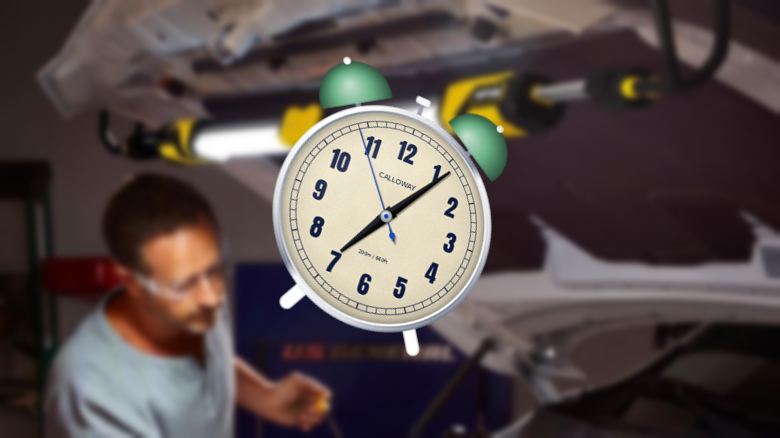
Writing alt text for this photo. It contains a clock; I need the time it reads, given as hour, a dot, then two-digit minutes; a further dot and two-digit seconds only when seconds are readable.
7.05.54
